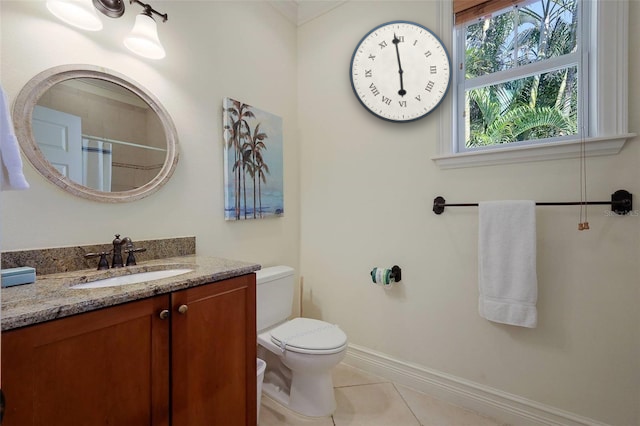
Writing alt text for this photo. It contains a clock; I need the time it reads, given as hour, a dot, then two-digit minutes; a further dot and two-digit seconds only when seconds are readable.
5.59
